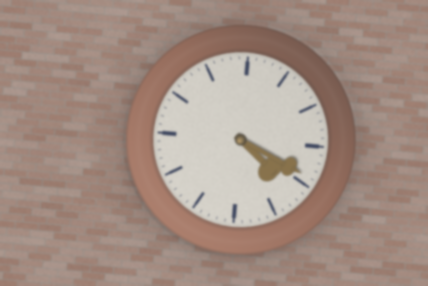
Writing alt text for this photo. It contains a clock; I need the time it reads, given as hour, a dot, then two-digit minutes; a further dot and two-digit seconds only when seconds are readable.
4.19
